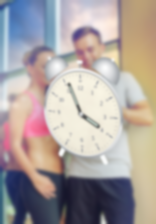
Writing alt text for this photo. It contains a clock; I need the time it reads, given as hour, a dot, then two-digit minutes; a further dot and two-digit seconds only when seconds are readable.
3.56
